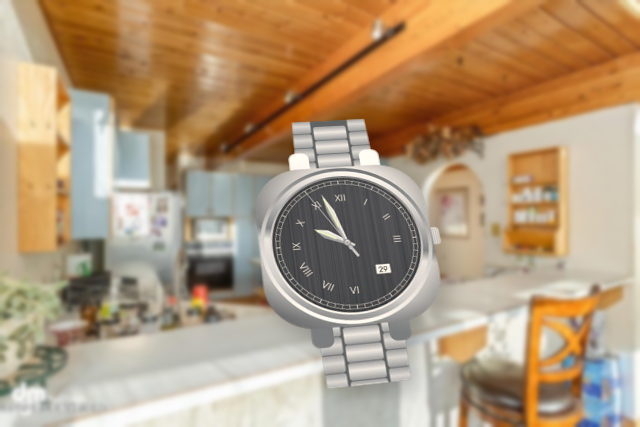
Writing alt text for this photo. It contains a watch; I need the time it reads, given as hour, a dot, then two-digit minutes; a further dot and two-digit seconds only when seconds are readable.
9.56.55
